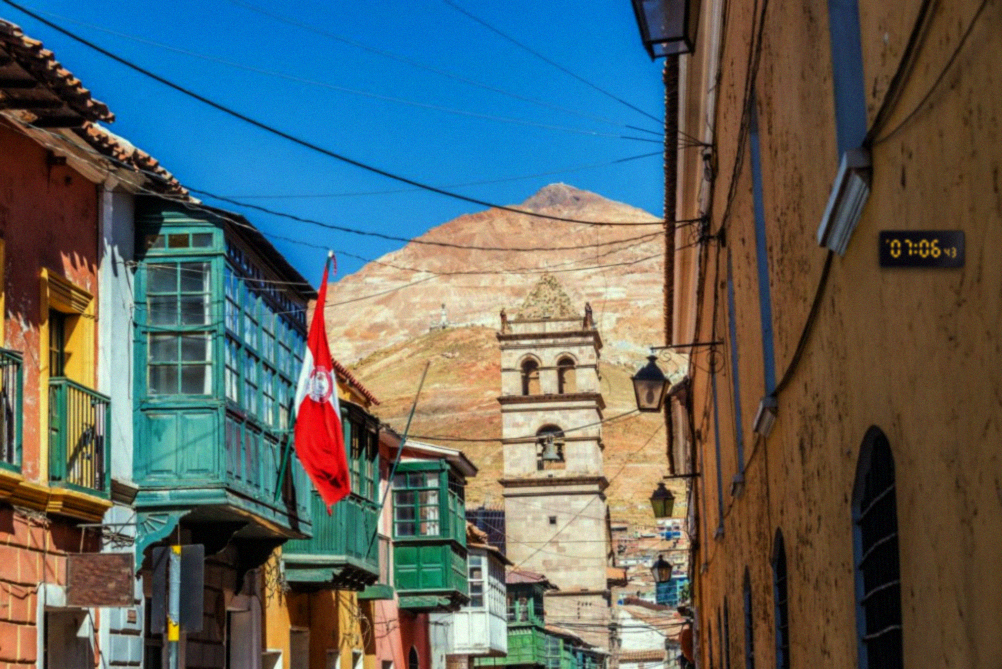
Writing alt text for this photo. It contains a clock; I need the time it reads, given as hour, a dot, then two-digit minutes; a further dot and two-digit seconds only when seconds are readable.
7.06
